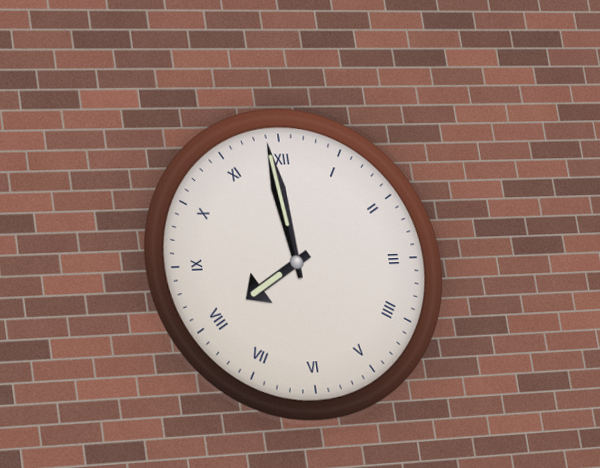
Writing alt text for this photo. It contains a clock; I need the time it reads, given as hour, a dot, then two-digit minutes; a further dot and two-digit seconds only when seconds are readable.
7.59
